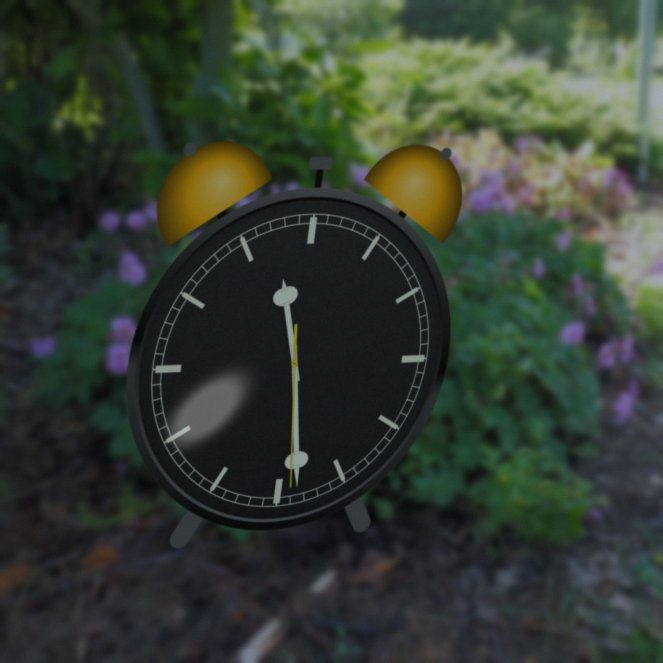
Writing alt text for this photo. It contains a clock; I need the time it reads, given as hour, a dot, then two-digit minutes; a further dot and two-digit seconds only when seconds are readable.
11.28.29
